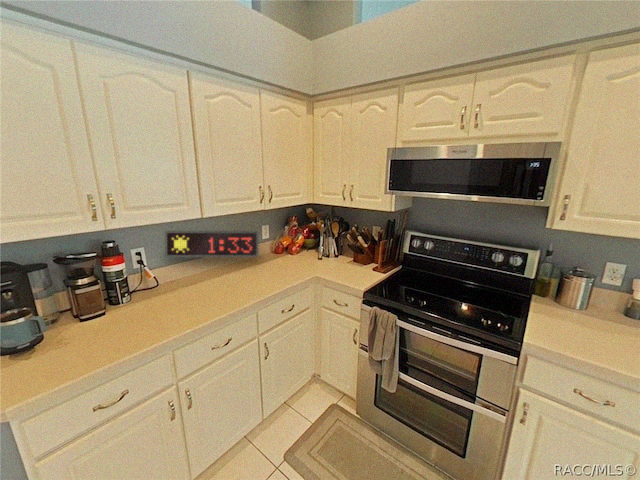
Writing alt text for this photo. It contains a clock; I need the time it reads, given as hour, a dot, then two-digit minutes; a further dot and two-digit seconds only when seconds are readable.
1.33
